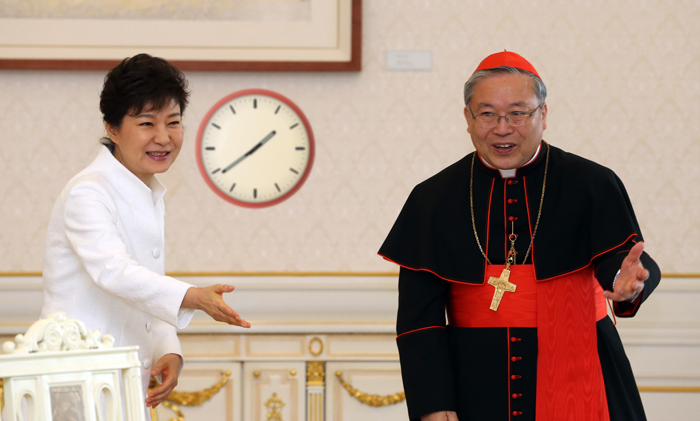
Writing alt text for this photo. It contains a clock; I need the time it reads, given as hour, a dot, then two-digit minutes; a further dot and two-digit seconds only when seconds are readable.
1.39
